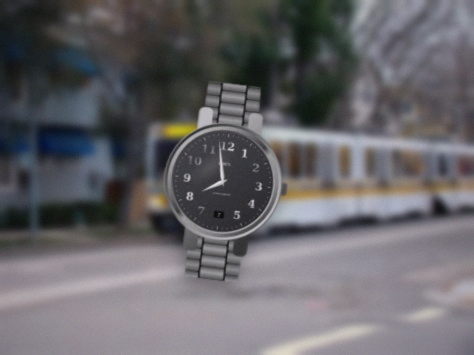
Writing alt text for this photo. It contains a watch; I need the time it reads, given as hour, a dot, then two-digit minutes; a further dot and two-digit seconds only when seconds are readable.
7.58
